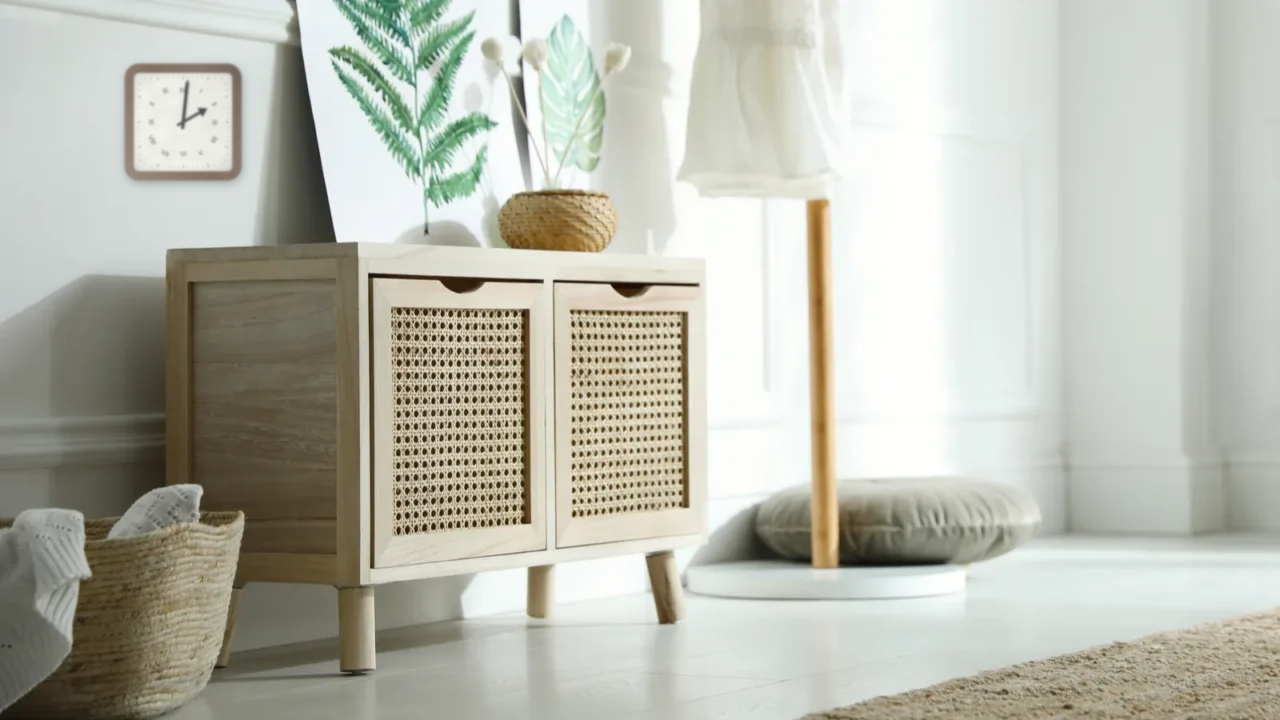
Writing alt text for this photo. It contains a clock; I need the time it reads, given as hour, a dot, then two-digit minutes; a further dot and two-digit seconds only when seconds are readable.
2.01
